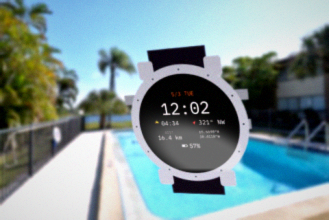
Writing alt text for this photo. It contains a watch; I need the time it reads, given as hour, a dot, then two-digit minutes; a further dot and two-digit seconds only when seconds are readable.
12.02
